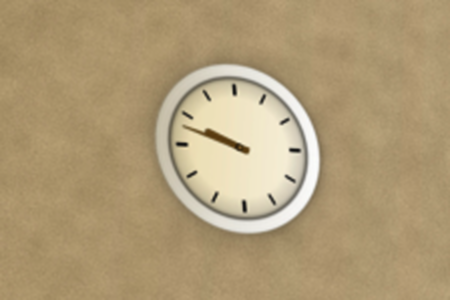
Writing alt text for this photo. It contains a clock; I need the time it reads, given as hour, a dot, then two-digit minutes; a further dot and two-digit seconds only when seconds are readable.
9.48
